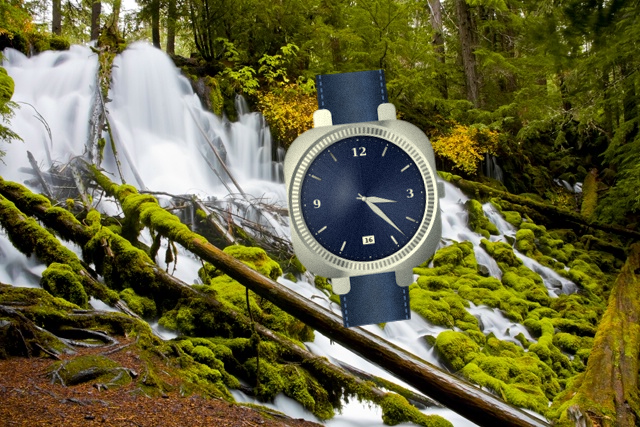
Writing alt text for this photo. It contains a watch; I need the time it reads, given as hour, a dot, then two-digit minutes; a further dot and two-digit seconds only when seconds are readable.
3.23
